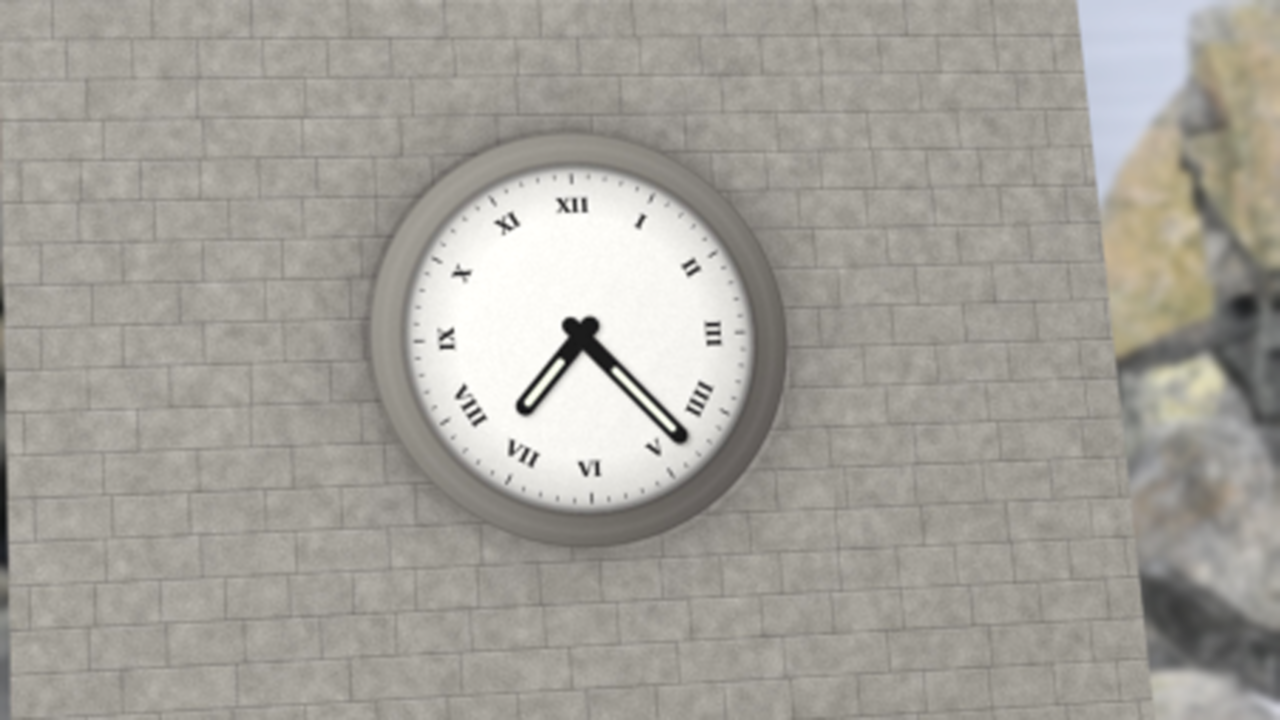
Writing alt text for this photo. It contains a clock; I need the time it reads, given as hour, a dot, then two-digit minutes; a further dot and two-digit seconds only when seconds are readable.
7.23
